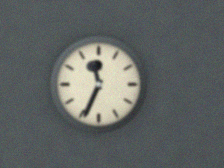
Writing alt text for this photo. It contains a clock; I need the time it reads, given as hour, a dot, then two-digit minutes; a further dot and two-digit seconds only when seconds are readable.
11.34
